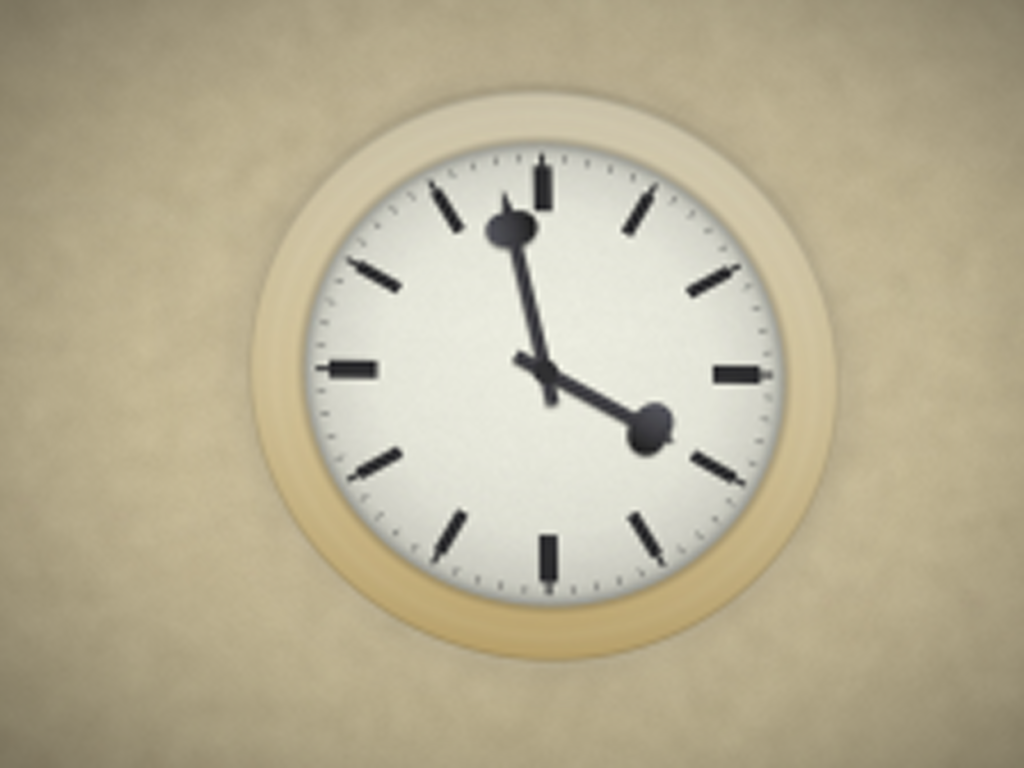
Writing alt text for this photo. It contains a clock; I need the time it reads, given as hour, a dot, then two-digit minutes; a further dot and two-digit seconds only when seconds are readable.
3.58
